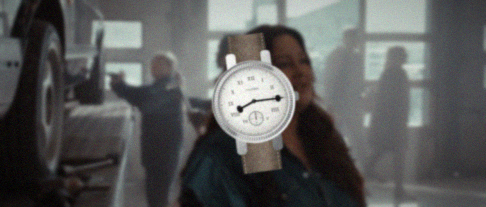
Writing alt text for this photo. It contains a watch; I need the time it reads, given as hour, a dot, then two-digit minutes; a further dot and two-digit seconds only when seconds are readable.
8.15
